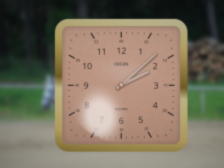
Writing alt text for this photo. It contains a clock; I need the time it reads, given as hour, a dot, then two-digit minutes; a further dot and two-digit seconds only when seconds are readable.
2.08
